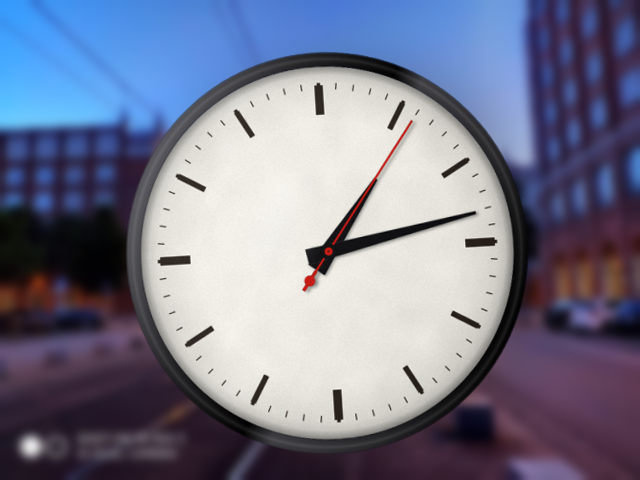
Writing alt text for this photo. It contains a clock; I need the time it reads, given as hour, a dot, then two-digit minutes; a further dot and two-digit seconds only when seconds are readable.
1.13.06
